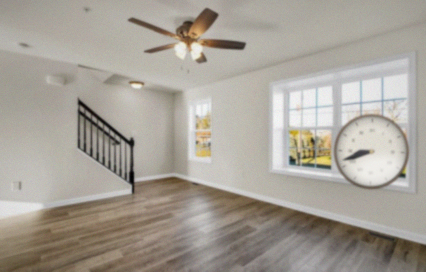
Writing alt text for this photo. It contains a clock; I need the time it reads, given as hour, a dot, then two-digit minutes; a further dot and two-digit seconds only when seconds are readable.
8.42
